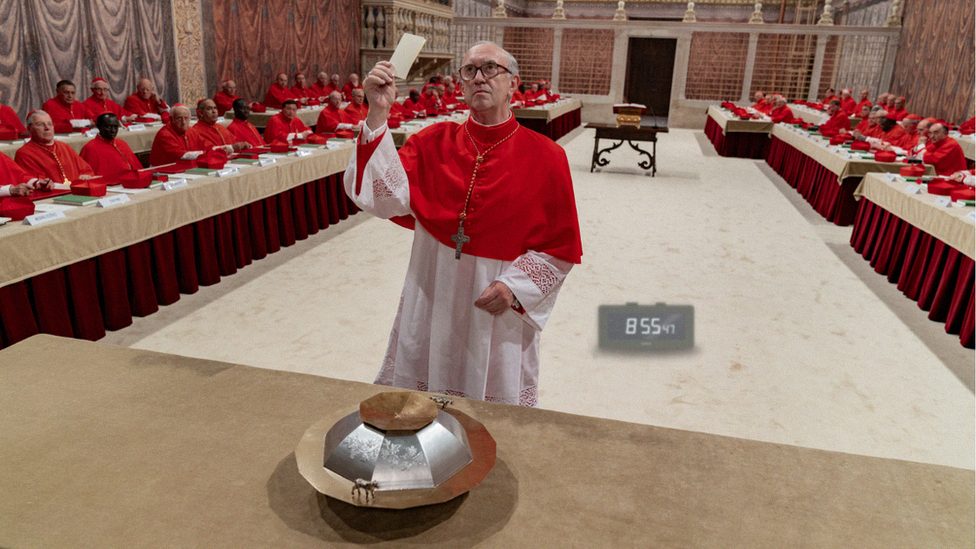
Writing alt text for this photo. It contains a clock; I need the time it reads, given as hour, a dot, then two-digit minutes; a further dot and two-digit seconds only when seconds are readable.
8.55
